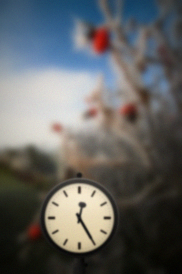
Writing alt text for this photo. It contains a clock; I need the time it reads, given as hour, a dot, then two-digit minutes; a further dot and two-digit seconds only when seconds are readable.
12.25
